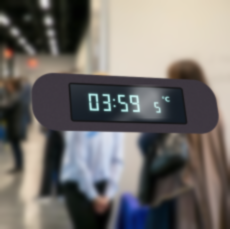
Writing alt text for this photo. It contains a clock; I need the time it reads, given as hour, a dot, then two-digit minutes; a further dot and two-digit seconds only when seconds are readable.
3.59
